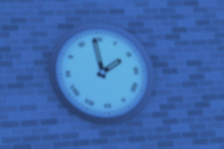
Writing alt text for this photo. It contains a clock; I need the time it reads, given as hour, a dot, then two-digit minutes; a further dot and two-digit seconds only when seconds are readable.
1.59
